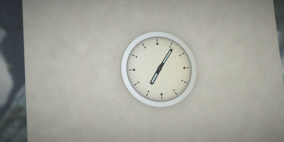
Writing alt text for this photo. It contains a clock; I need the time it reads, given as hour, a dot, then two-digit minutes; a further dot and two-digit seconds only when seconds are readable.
7.06
